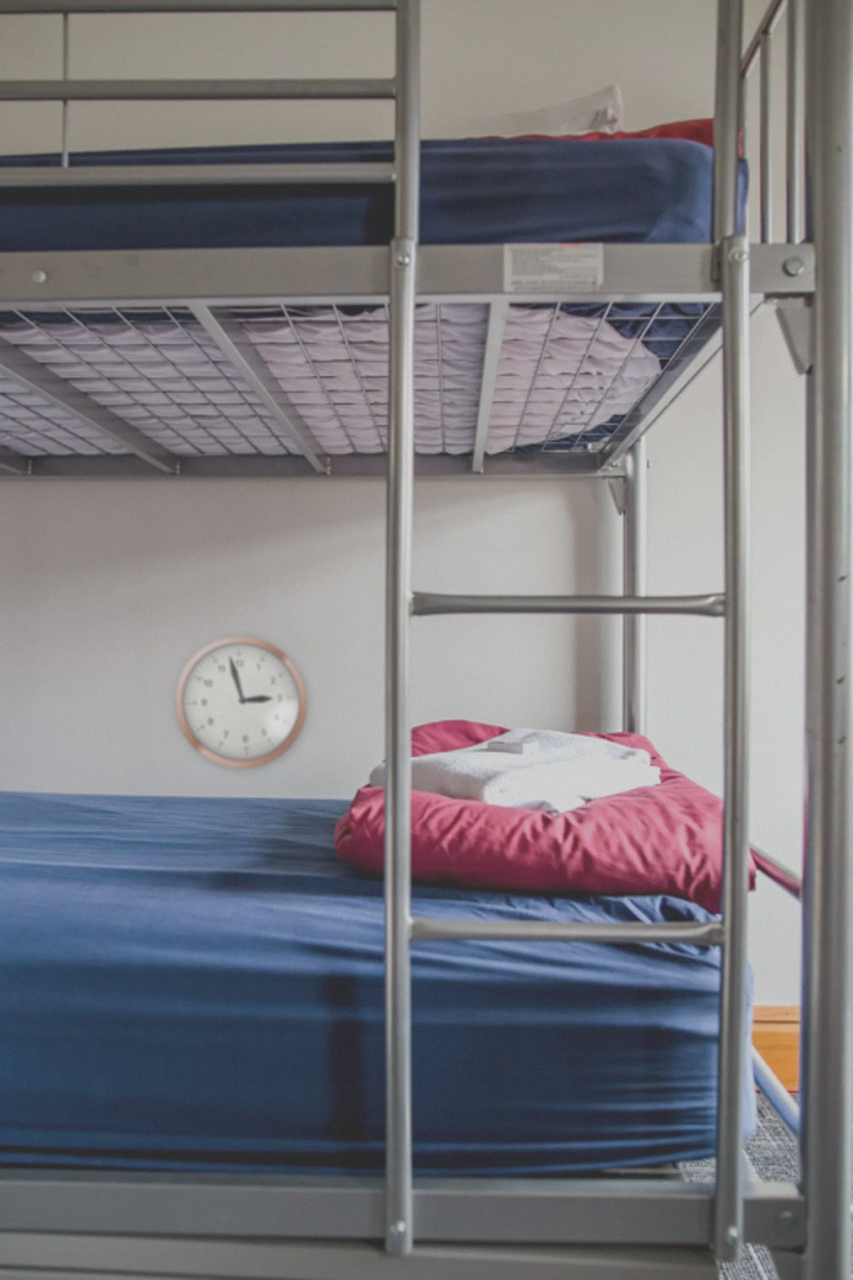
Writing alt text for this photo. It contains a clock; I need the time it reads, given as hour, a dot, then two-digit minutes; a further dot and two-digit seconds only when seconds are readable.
2.58
